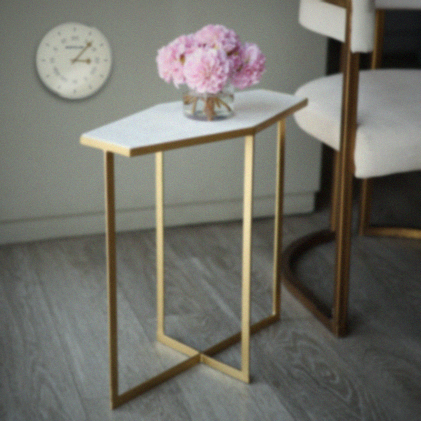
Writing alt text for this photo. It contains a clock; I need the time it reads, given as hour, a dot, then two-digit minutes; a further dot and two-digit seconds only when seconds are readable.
3.07
